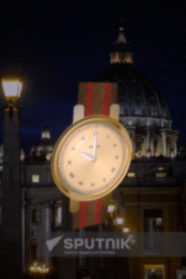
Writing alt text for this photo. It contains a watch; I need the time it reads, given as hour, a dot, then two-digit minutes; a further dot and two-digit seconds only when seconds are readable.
10.00
